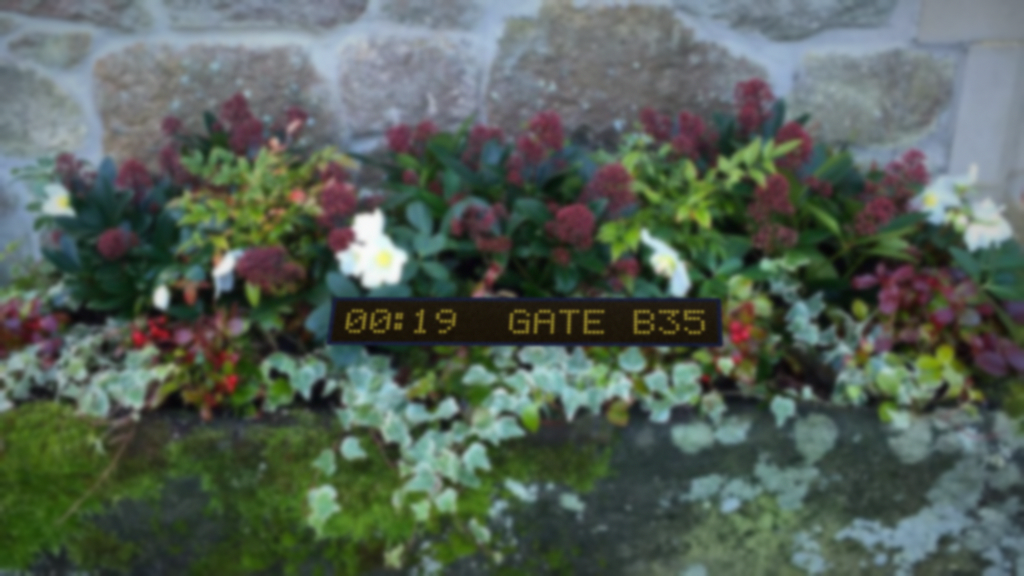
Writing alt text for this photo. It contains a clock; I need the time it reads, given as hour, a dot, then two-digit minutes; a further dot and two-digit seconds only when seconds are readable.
0.19
